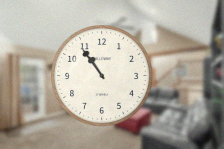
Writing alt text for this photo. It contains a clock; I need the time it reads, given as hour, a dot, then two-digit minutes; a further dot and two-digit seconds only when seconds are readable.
10.54
